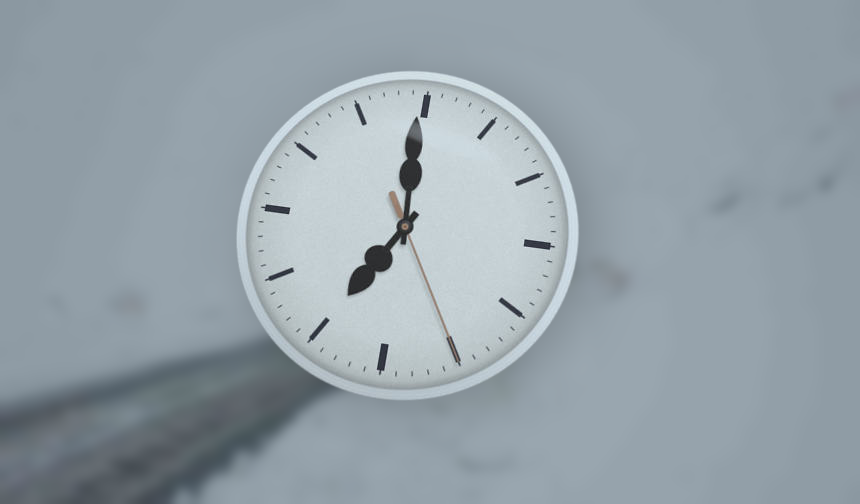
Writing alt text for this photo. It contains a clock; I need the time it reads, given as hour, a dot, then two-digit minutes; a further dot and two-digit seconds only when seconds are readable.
6.59.25
